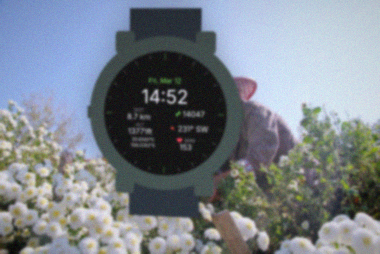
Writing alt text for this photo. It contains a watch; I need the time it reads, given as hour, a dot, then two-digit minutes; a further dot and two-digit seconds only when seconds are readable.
14.52
